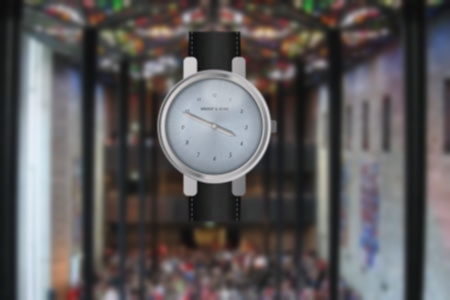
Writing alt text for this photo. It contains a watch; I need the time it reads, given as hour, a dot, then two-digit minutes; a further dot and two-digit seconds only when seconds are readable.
3.49
